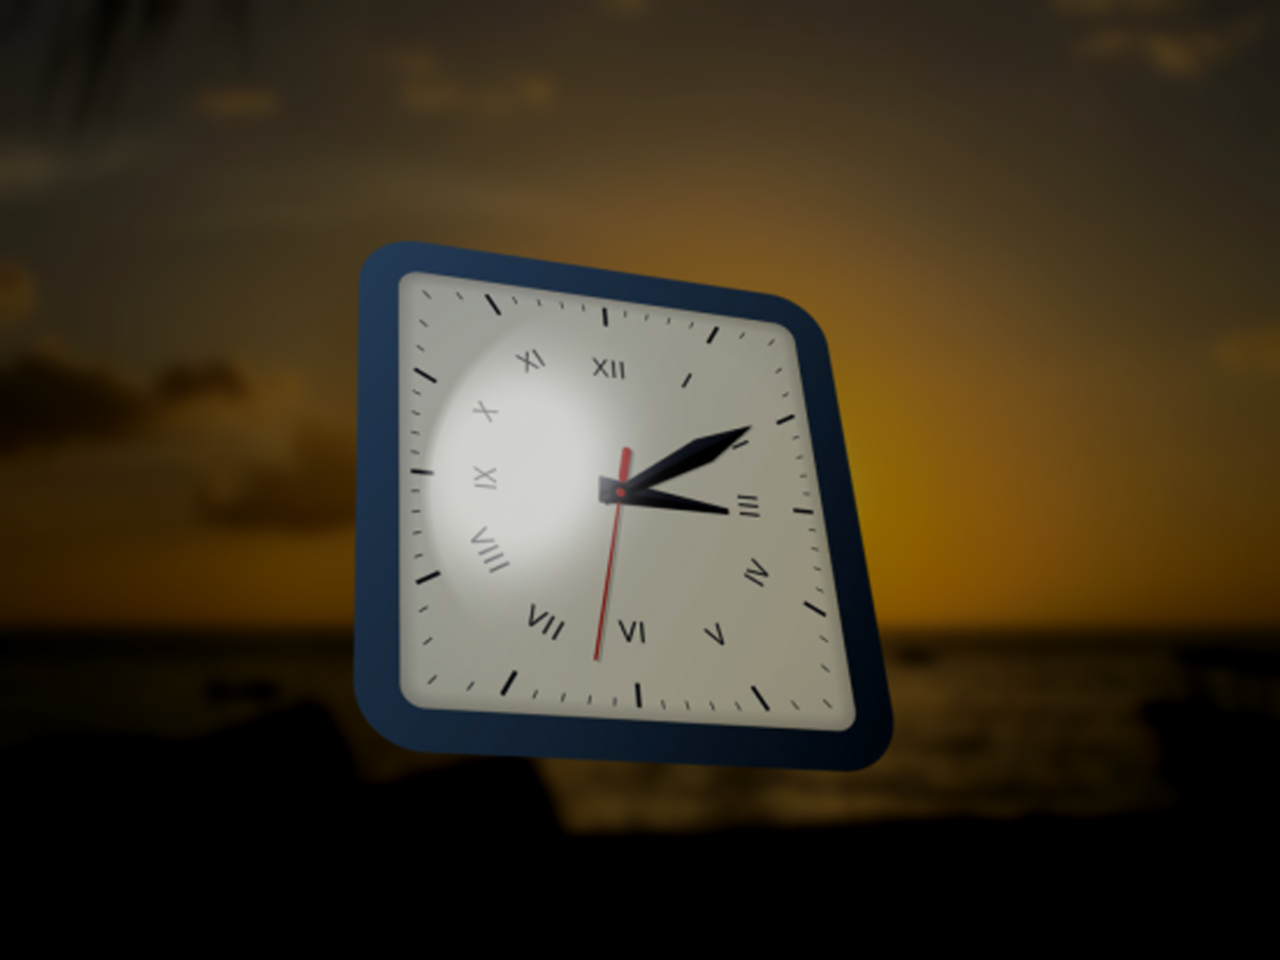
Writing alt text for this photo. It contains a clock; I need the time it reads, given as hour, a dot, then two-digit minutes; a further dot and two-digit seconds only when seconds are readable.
3.09.32
